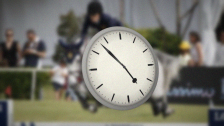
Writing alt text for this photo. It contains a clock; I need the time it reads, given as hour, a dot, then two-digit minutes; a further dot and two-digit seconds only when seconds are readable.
4.53
